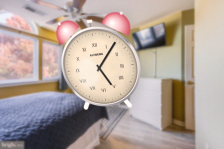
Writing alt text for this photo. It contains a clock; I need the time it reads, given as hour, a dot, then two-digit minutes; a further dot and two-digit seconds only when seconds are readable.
5.07
